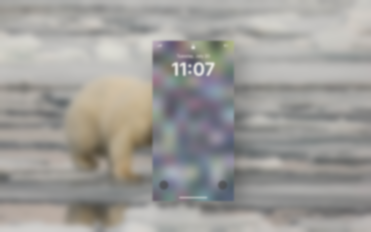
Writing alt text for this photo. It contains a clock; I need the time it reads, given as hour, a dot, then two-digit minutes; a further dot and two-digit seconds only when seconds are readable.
11.07
